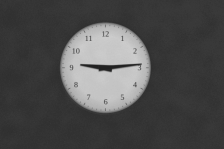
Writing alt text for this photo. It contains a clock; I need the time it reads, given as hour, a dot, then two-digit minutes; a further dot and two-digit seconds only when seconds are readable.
9.14
